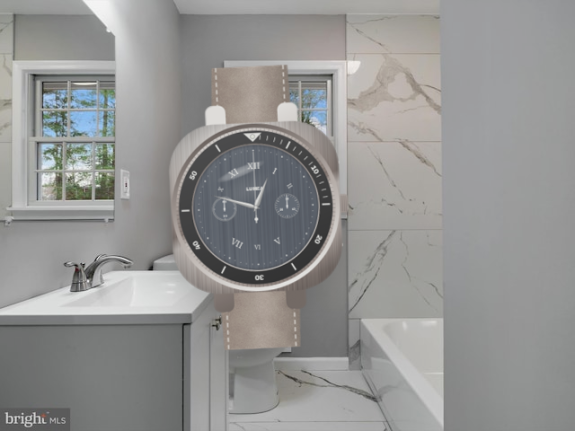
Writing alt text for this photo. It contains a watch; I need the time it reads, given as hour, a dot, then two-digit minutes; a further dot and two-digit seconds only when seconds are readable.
12.48
